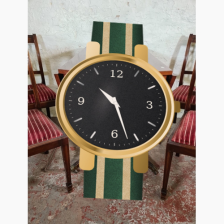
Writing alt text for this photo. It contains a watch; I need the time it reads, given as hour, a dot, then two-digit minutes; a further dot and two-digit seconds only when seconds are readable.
10.27
